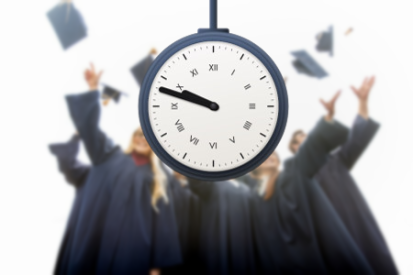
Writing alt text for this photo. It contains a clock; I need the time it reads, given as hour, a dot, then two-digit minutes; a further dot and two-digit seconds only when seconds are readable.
9.48
